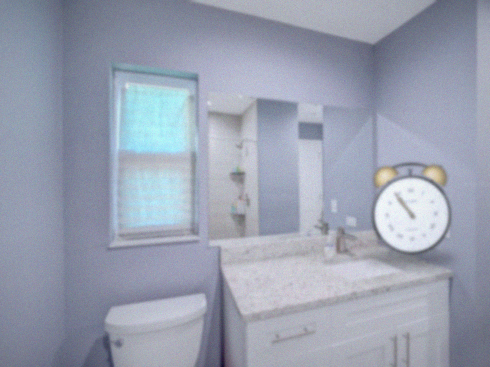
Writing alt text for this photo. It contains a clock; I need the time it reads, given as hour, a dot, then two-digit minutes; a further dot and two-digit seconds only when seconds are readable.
10.54
